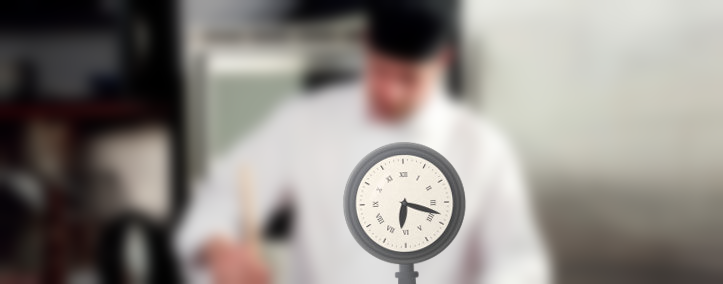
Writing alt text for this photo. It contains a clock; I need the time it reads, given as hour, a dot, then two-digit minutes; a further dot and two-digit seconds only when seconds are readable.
6.18
